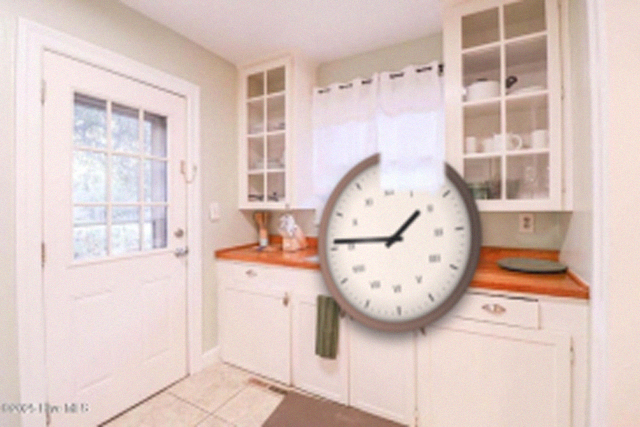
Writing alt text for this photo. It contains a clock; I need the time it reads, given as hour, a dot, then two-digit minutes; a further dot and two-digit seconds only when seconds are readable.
1.46
